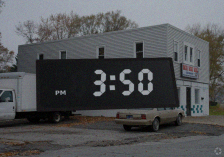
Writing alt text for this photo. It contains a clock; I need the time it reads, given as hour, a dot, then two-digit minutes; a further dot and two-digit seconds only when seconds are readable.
3.50
